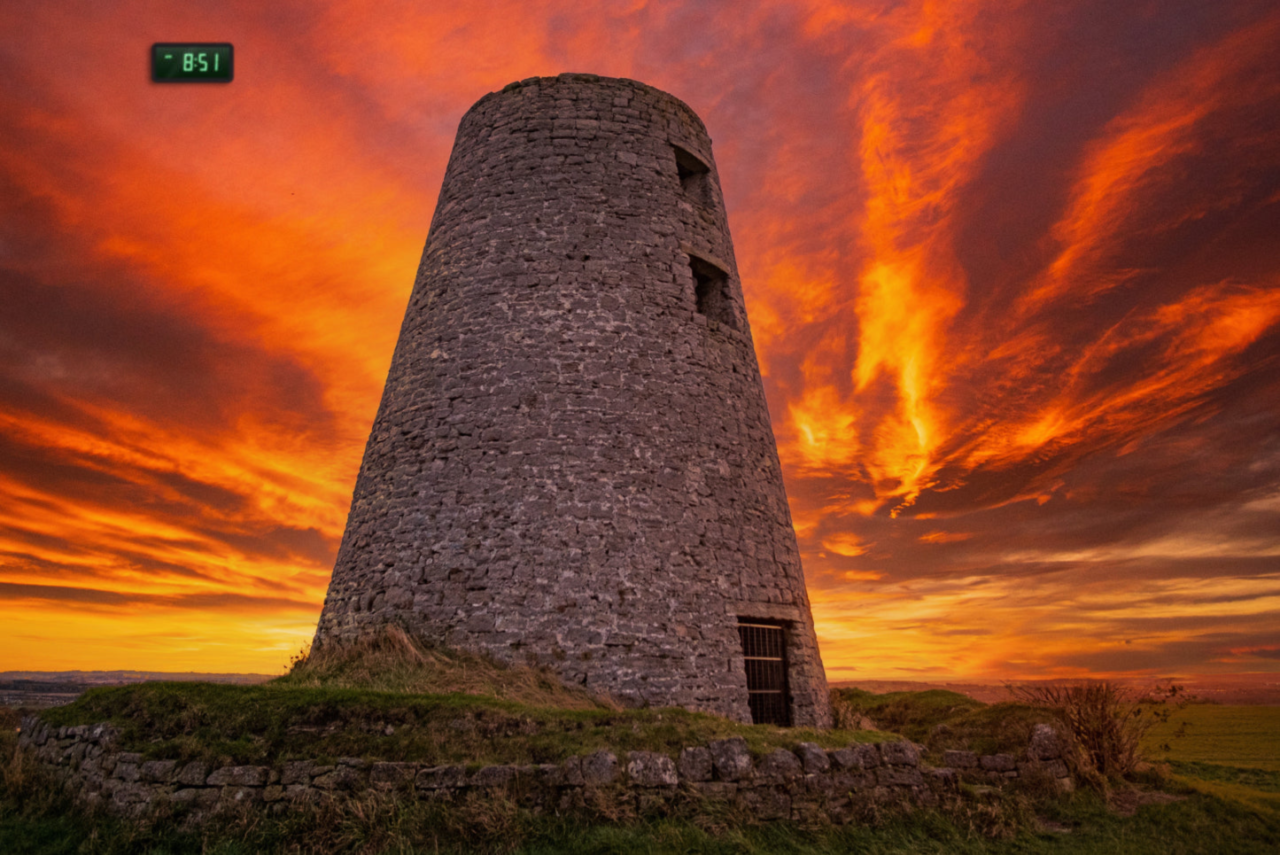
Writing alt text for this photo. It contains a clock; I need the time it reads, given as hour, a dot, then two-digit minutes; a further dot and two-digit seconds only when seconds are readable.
8.51
